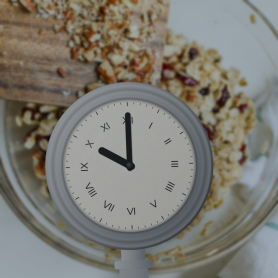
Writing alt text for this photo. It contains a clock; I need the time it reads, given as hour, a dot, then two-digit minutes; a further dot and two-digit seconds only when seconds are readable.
10.00
